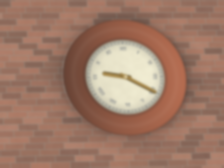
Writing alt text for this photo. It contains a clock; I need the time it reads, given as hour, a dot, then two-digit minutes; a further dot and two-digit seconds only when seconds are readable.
9.20
